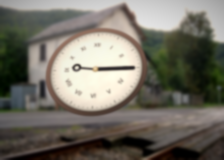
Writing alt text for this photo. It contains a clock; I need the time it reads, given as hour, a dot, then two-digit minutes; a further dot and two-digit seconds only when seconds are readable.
9.15
